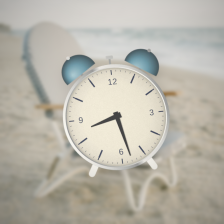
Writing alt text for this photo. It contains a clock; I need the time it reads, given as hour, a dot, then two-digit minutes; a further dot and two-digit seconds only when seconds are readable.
8.28
